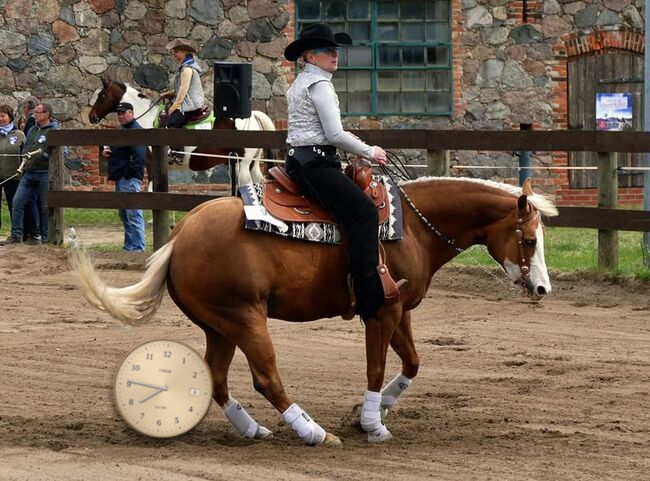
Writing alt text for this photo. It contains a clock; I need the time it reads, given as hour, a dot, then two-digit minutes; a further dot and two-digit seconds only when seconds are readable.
7.46
